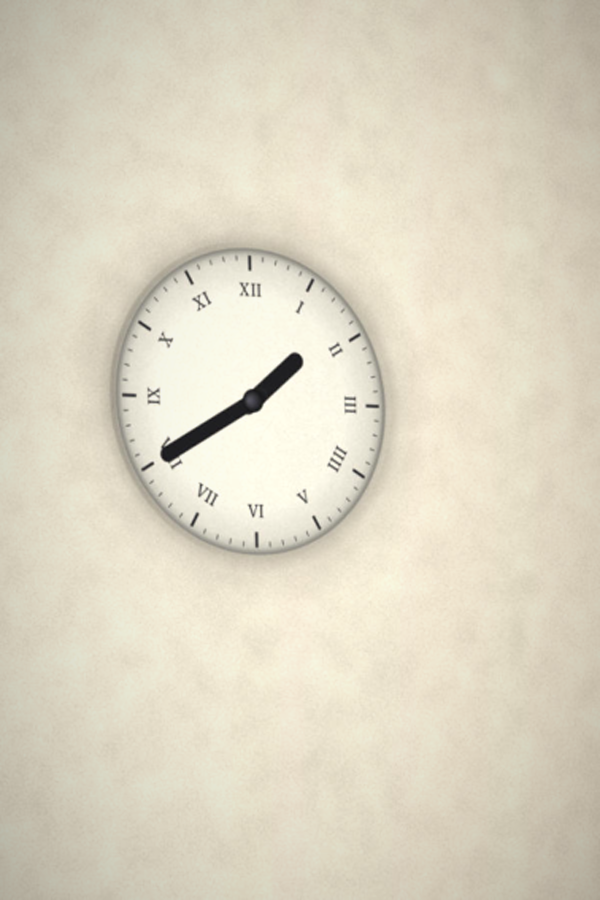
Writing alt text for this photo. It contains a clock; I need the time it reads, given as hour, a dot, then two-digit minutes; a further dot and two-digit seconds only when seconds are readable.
1.40
